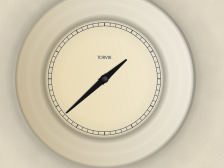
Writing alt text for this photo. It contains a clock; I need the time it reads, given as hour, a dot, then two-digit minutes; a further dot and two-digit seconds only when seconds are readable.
1.38
